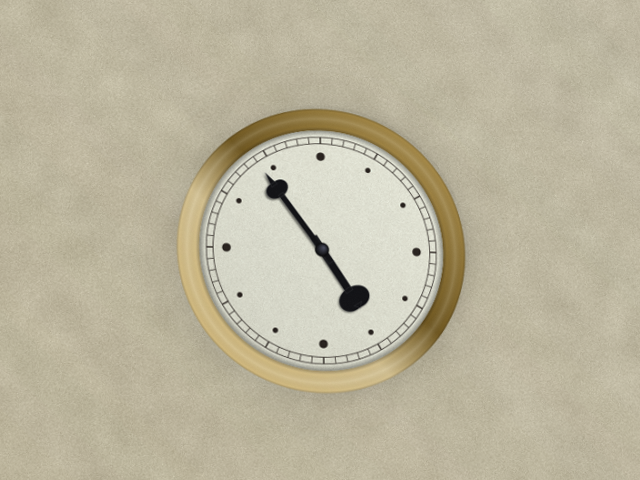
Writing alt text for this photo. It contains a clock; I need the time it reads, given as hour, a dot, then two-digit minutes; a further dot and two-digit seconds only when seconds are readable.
4.54
